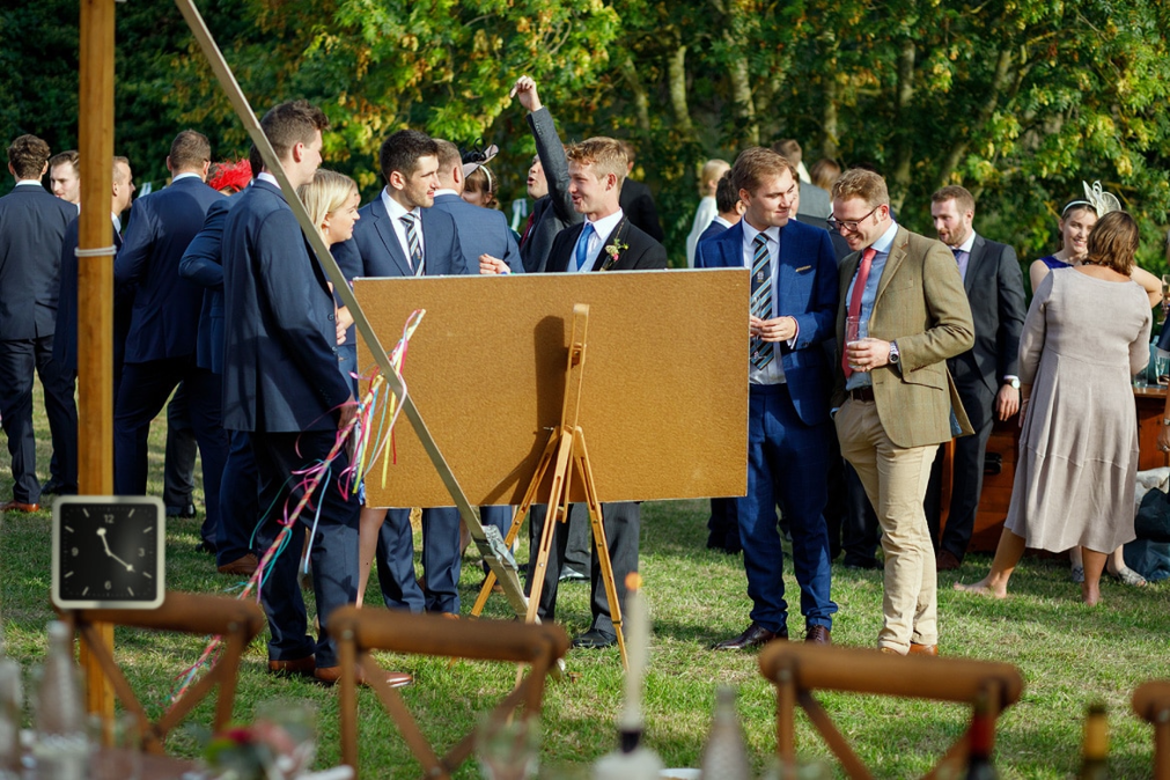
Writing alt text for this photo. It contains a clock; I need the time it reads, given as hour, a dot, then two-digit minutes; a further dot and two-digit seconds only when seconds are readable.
11.21
